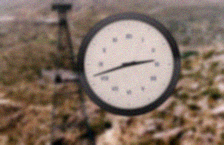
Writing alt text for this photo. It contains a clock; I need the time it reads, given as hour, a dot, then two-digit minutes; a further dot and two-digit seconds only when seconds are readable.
2.42
